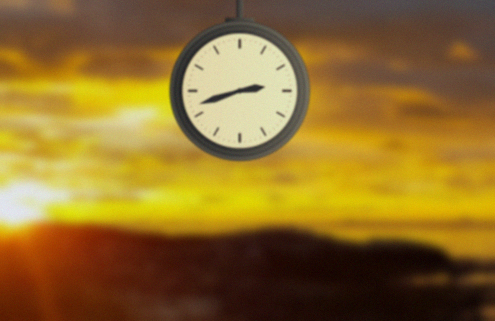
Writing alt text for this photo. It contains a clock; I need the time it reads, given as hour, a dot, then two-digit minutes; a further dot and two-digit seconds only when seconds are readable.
2.42
